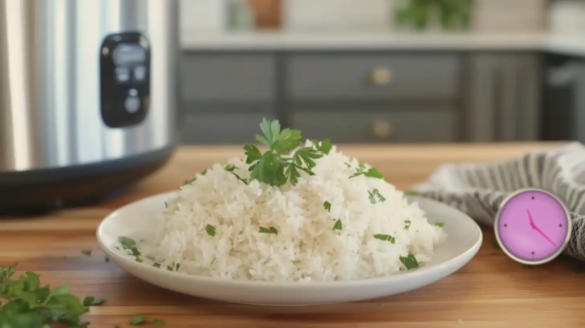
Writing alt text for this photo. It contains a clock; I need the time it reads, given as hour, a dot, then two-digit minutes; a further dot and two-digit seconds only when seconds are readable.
11.22
